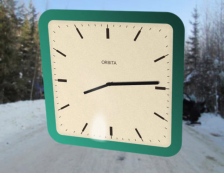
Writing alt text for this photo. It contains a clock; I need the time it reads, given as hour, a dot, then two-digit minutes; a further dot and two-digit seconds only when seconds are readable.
8.14
